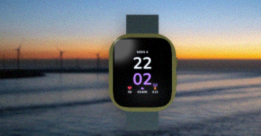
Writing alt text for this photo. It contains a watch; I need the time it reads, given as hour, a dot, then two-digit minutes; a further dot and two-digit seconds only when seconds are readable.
22.02
